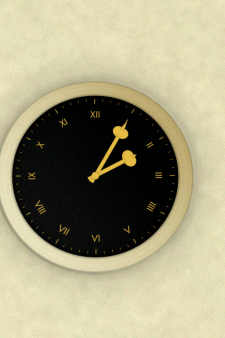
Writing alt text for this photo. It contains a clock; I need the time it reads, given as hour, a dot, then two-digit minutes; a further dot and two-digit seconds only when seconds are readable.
2.05
